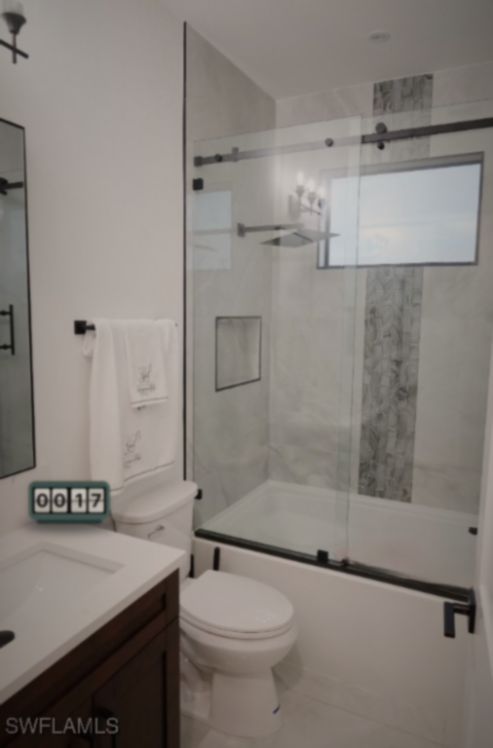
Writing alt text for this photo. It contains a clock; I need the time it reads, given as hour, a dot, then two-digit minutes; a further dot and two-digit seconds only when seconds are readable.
0.17
